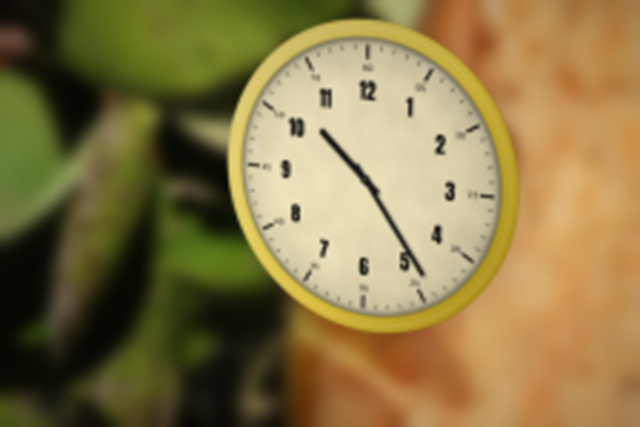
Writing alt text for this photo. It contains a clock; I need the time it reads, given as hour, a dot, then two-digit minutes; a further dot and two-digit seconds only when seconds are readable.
10.24
